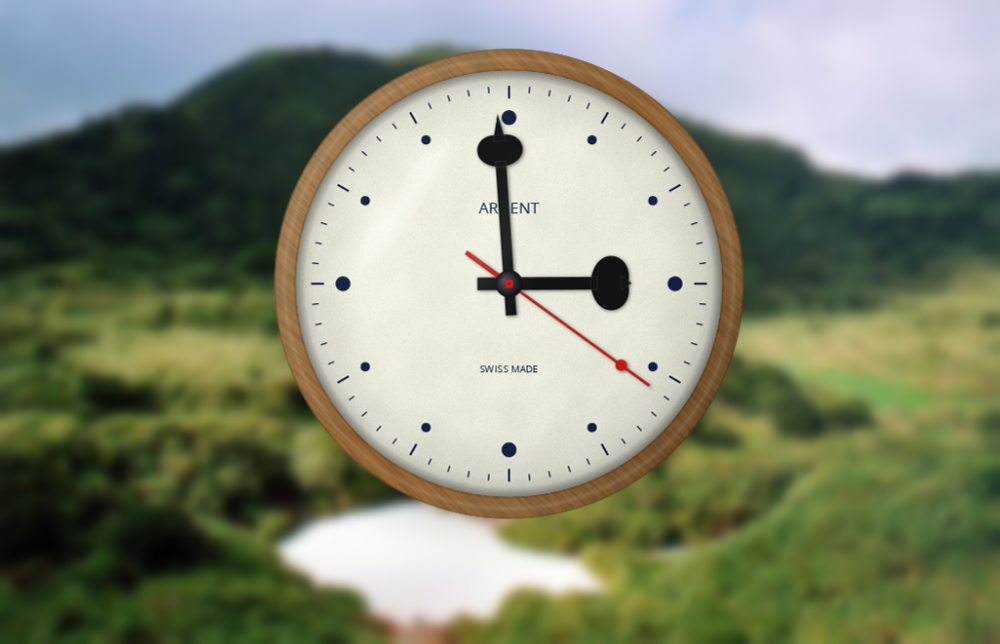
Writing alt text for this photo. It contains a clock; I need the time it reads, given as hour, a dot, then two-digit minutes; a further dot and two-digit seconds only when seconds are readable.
2.59.21
